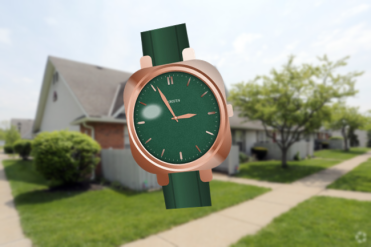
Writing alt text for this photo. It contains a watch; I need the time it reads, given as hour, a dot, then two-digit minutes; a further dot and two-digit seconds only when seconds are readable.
2.56
